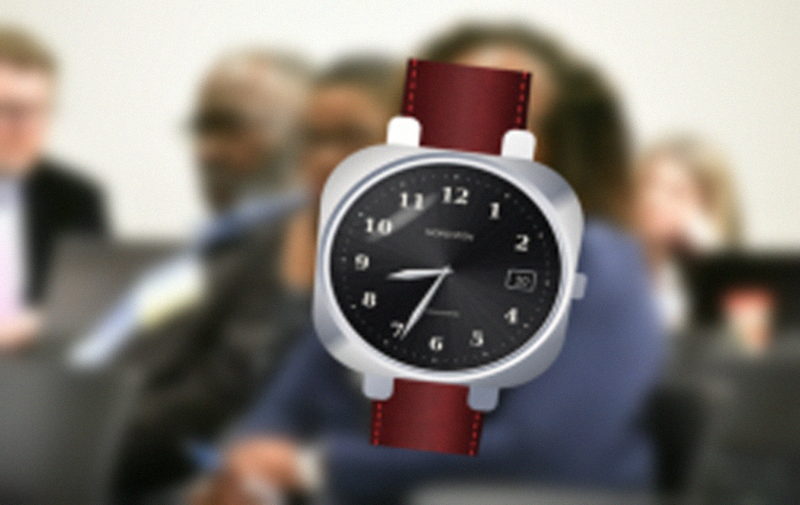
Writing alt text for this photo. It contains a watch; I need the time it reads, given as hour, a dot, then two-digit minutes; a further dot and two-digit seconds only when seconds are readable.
8.34
